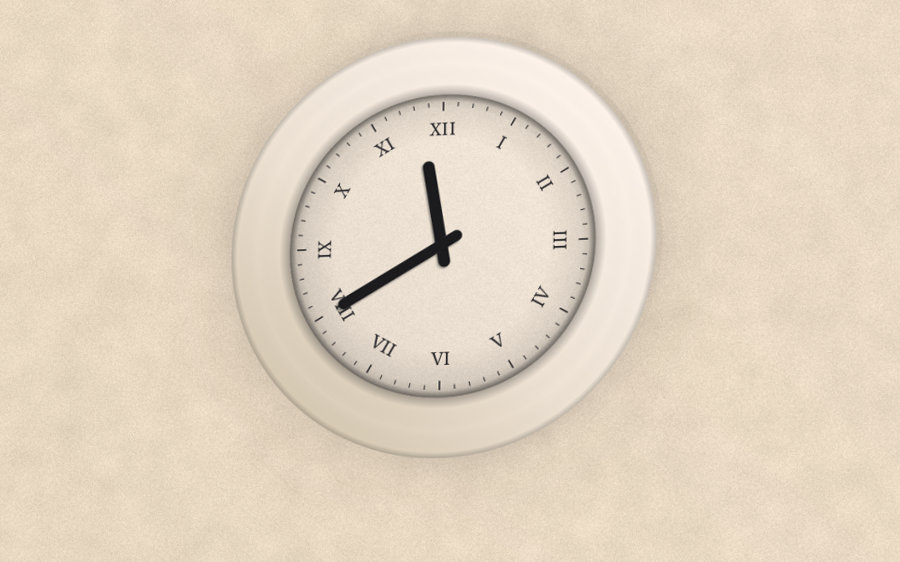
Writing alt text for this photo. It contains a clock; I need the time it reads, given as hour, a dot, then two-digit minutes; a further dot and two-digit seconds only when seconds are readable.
11.40
